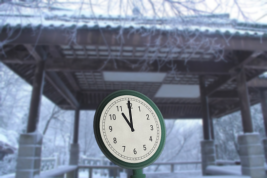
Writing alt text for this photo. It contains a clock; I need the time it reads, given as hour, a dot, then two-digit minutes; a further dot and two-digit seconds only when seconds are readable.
11.00
